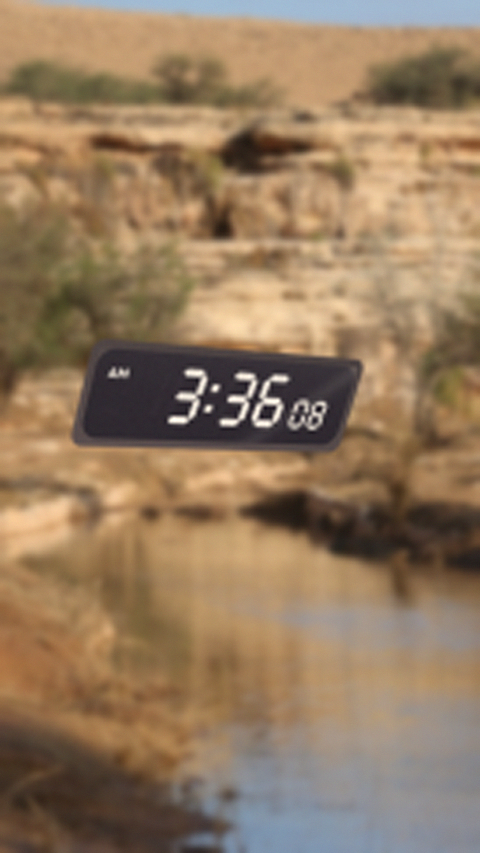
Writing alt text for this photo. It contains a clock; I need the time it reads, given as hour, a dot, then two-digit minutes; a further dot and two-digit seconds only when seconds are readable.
3.36.08
